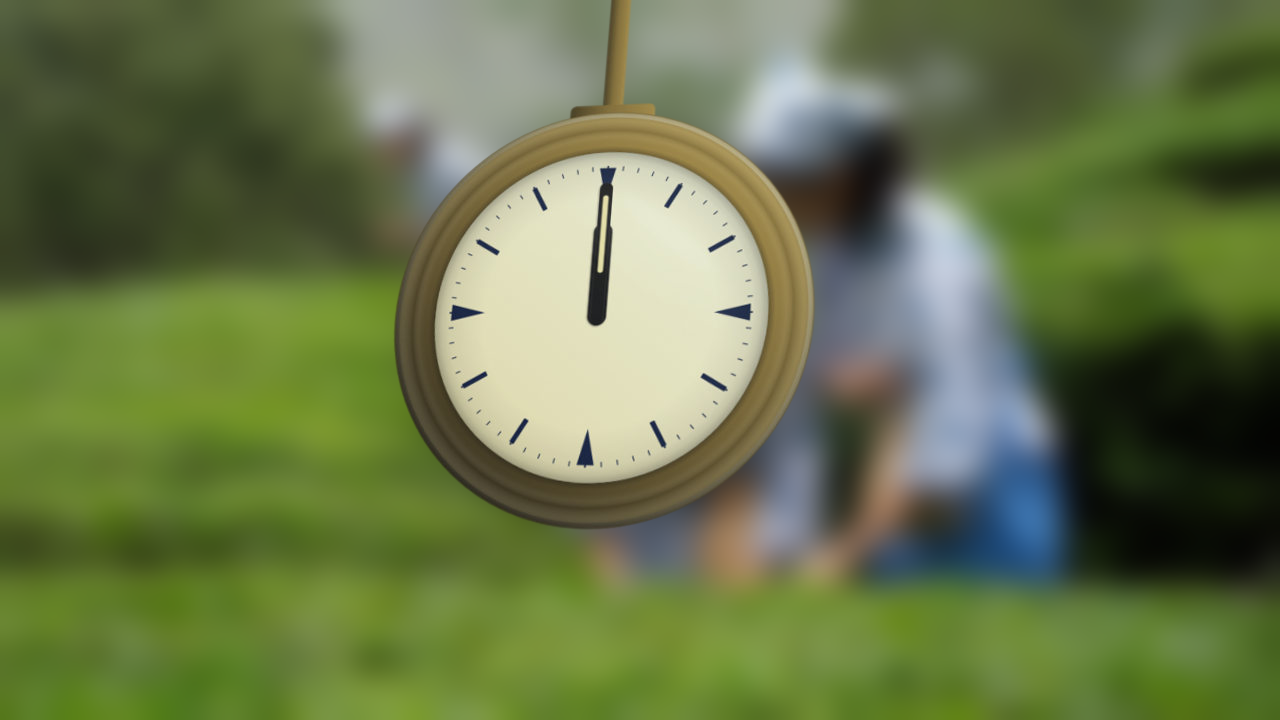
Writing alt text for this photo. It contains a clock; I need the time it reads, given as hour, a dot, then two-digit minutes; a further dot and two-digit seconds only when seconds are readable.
12.00
